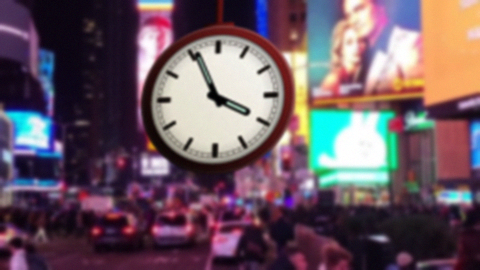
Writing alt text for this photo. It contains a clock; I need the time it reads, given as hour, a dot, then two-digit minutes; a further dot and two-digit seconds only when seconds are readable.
3.56
